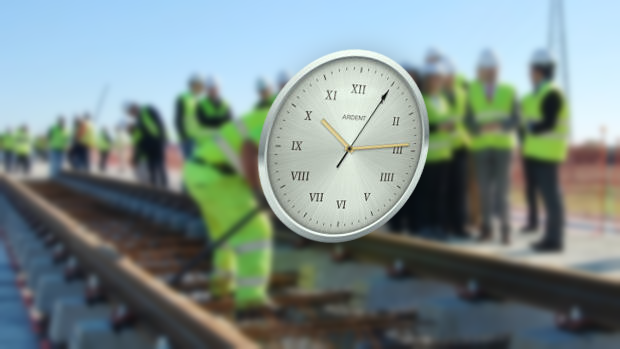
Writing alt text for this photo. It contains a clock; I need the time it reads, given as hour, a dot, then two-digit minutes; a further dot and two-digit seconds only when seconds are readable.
10.14.05
